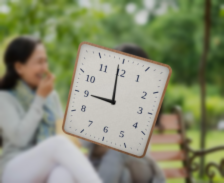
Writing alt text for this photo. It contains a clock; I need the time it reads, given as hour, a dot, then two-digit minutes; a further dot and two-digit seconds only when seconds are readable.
8.59
